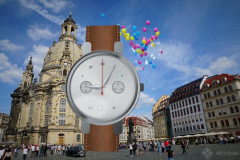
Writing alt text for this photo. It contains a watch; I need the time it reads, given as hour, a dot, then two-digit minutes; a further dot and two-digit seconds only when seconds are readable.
9.05
